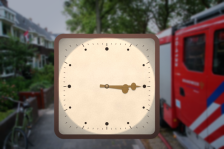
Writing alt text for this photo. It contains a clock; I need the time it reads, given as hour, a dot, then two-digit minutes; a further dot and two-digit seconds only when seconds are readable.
3.15
